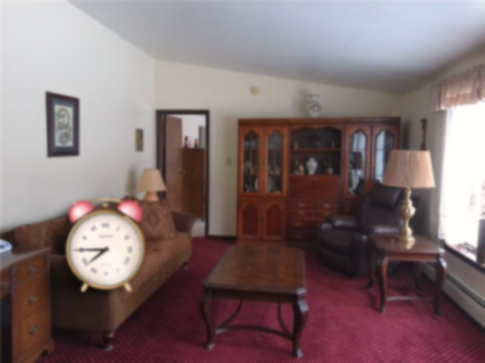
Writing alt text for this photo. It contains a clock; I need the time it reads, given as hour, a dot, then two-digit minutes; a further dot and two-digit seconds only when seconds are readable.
7.45
